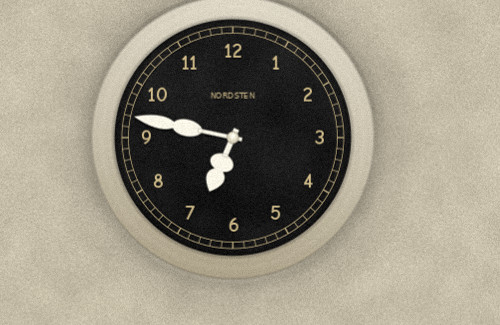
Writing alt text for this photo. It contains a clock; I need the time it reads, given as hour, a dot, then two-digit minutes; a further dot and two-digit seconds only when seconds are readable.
6.47
